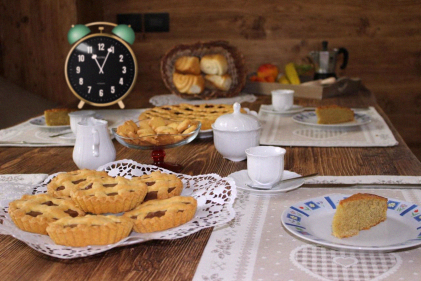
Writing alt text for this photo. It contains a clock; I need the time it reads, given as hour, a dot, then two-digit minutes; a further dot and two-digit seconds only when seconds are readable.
11.04
